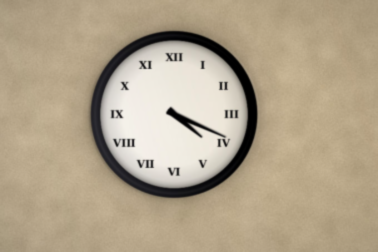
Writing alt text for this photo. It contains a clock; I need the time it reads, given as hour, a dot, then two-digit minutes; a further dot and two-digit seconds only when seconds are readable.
4.19
